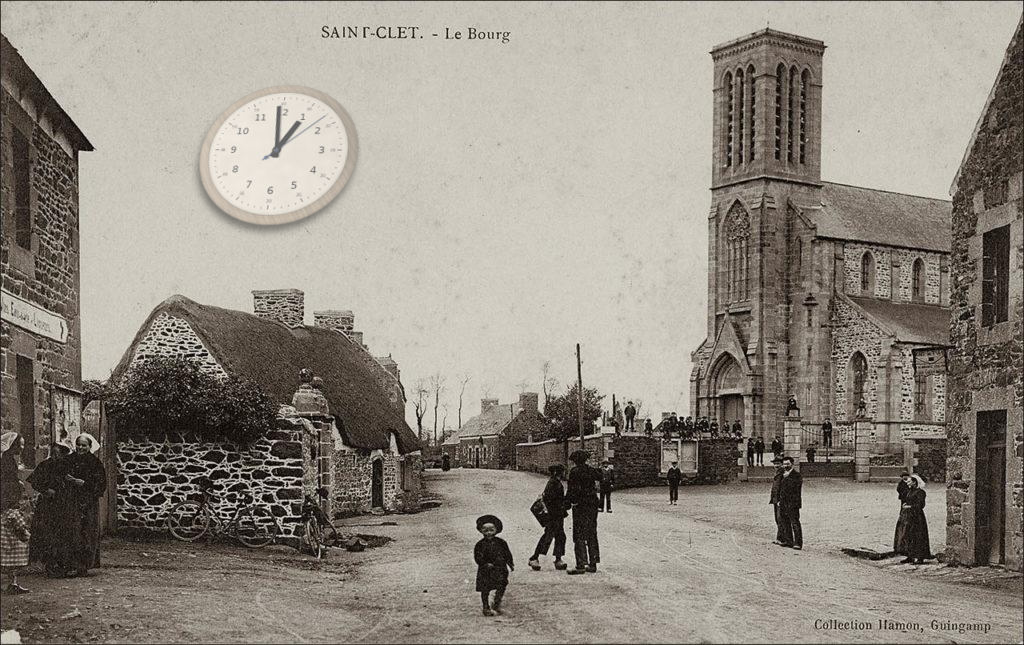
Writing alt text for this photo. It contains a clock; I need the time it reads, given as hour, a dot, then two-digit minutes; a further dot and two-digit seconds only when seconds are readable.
12.59.08
